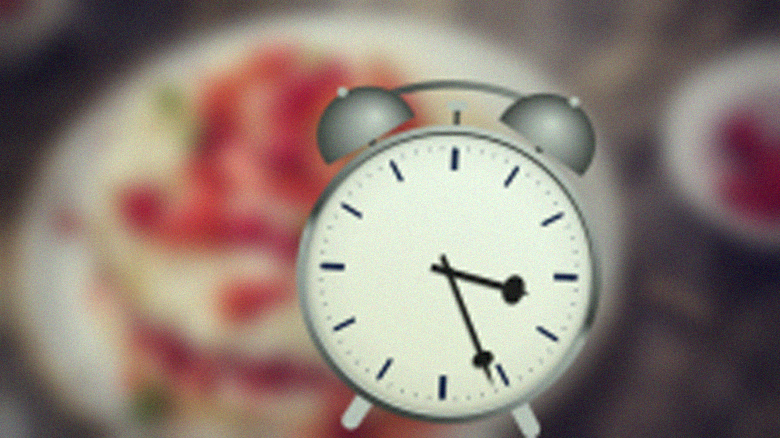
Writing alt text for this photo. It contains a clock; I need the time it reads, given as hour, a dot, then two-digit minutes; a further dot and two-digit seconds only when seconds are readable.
3.26
